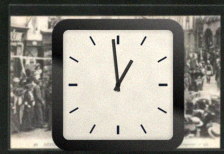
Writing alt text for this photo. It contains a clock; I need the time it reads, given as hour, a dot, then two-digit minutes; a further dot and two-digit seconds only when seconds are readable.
12.59
